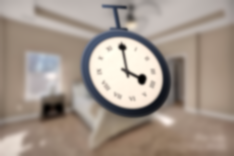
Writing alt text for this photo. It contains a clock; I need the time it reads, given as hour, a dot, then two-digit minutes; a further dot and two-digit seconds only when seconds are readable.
4.00
